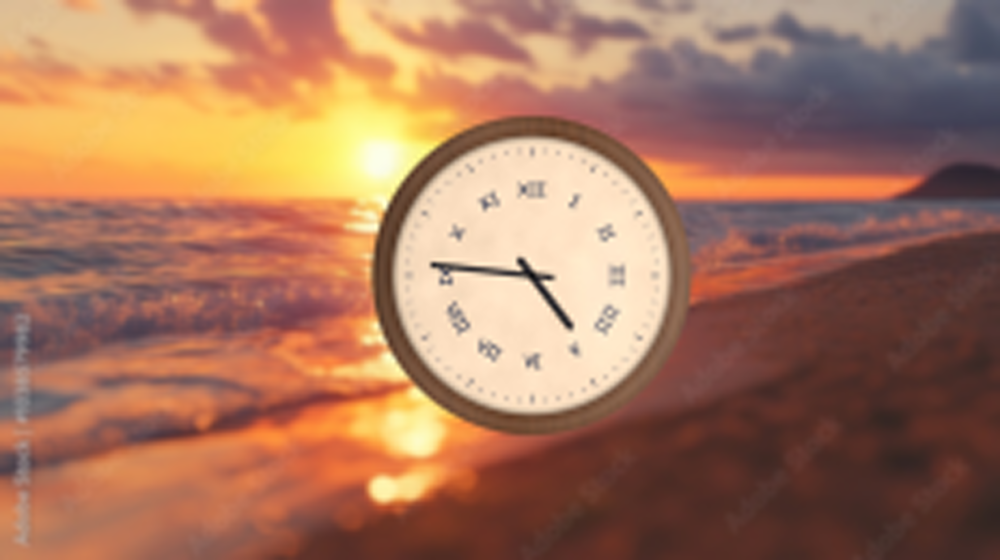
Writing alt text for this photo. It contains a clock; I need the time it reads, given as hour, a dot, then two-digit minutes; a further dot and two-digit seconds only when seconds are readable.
4.46
